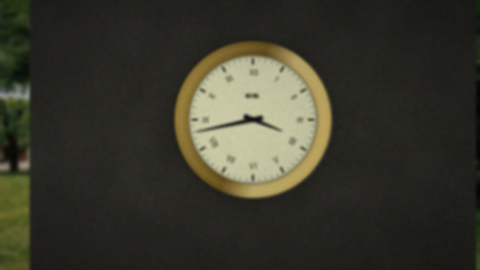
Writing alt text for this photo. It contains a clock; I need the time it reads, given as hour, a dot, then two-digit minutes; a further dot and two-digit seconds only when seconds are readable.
3.43
